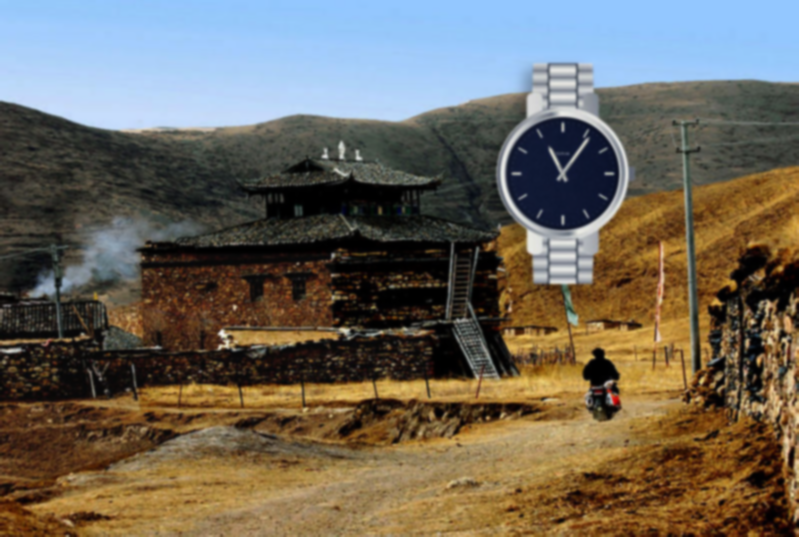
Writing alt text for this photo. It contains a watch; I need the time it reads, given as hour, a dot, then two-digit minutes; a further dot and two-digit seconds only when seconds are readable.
11.06
